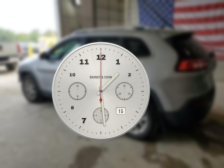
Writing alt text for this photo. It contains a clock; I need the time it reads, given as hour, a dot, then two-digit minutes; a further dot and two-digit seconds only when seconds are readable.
1.29
